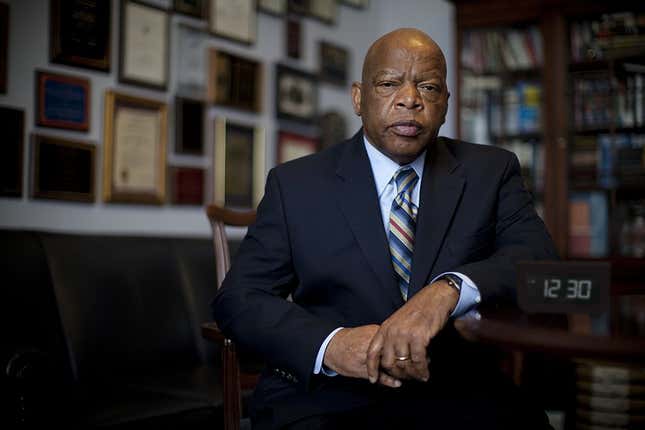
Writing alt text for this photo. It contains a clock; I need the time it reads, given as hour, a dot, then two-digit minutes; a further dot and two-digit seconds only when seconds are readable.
12.30
